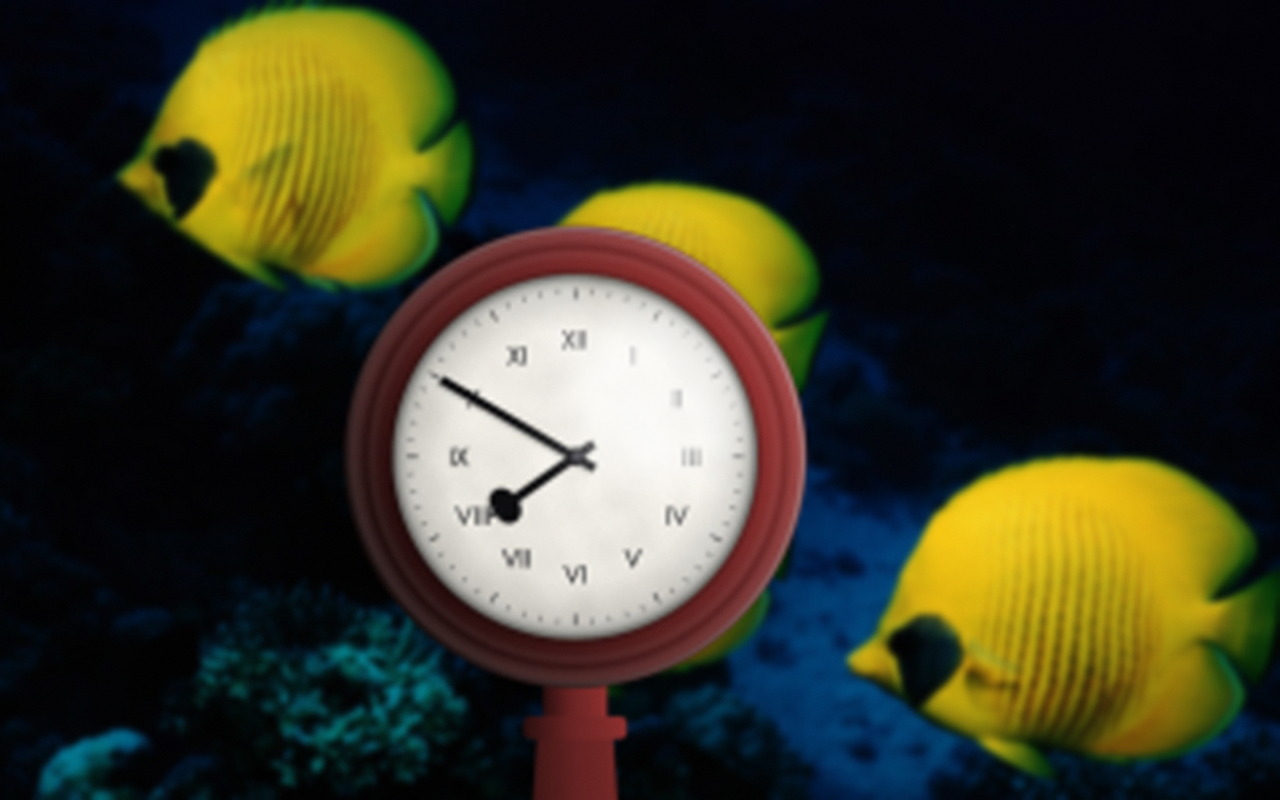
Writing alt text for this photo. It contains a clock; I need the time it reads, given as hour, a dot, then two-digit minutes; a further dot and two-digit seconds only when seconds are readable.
7.50
